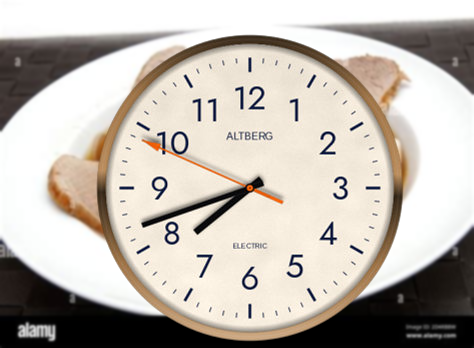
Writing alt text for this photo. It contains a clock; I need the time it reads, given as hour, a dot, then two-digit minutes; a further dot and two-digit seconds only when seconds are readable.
7.41.49
